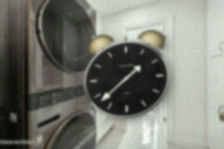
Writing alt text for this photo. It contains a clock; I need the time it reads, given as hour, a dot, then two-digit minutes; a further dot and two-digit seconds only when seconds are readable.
1.38
